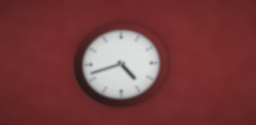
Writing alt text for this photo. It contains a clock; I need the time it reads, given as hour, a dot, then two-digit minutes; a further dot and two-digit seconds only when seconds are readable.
4.42
